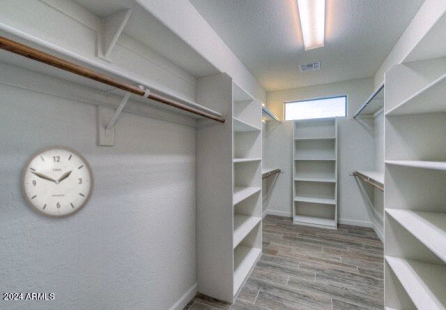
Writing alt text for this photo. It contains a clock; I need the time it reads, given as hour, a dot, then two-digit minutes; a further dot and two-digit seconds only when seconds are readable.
1.49
